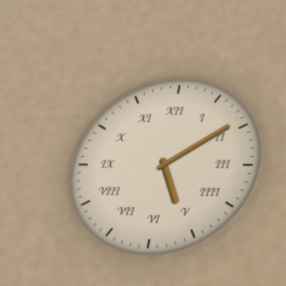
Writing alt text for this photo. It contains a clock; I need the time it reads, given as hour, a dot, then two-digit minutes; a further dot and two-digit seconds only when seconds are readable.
5.09
